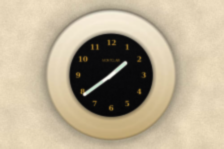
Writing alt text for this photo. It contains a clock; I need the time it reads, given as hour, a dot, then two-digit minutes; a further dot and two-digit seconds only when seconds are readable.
1.39
